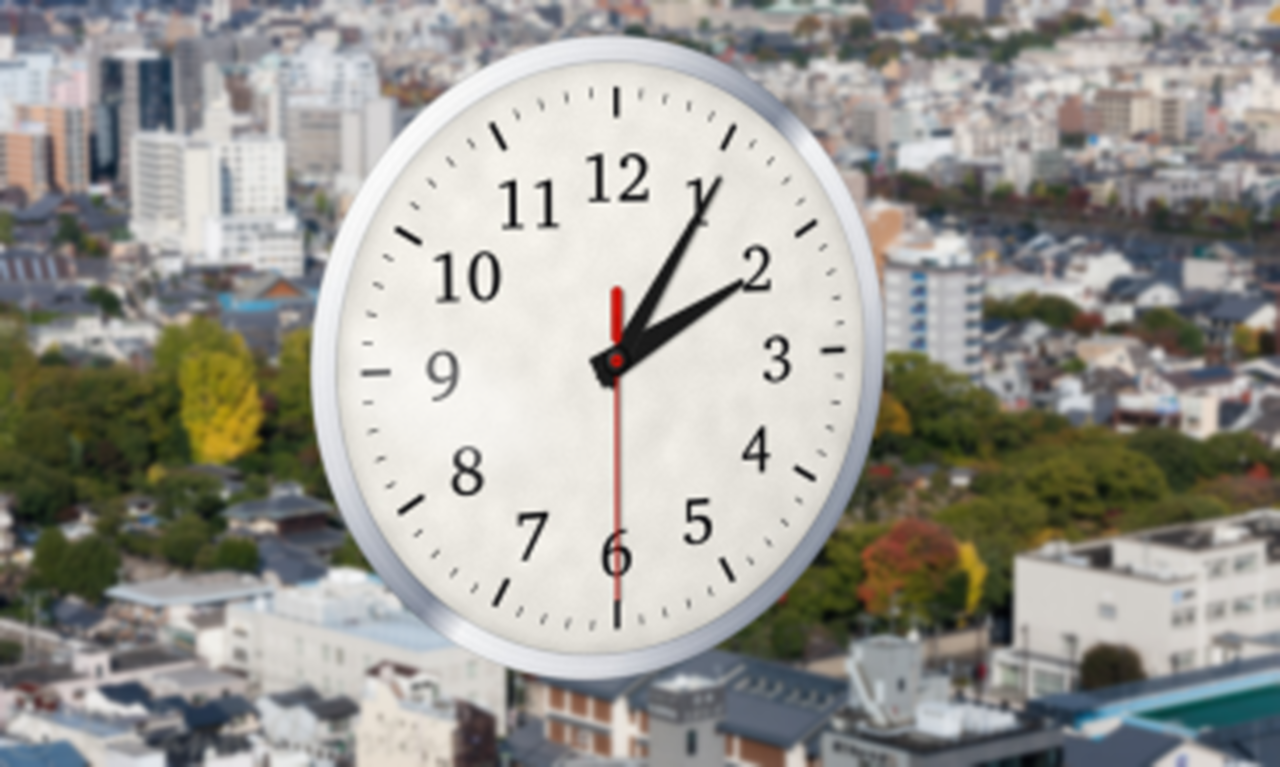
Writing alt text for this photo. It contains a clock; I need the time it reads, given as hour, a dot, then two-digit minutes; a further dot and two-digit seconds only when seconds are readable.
2.05.30
